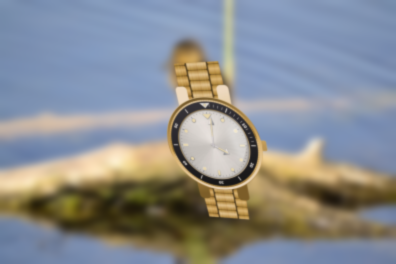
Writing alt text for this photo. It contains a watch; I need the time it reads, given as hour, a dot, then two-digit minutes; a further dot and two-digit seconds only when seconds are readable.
4.01
